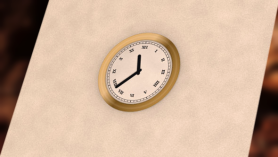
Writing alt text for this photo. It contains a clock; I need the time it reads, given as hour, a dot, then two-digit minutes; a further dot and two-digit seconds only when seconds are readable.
11.38
